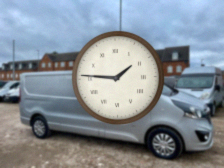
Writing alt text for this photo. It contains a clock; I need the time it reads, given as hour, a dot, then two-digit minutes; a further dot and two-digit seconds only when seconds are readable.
1.46
